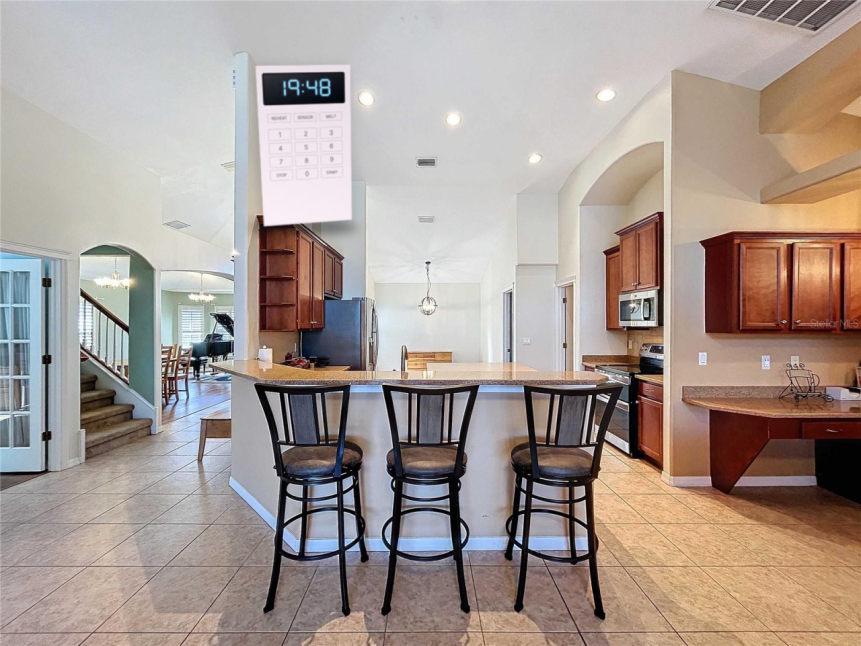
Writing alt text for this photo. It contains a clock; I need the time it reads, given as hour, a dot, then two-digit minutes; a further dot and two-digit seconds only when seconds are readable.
19.48
